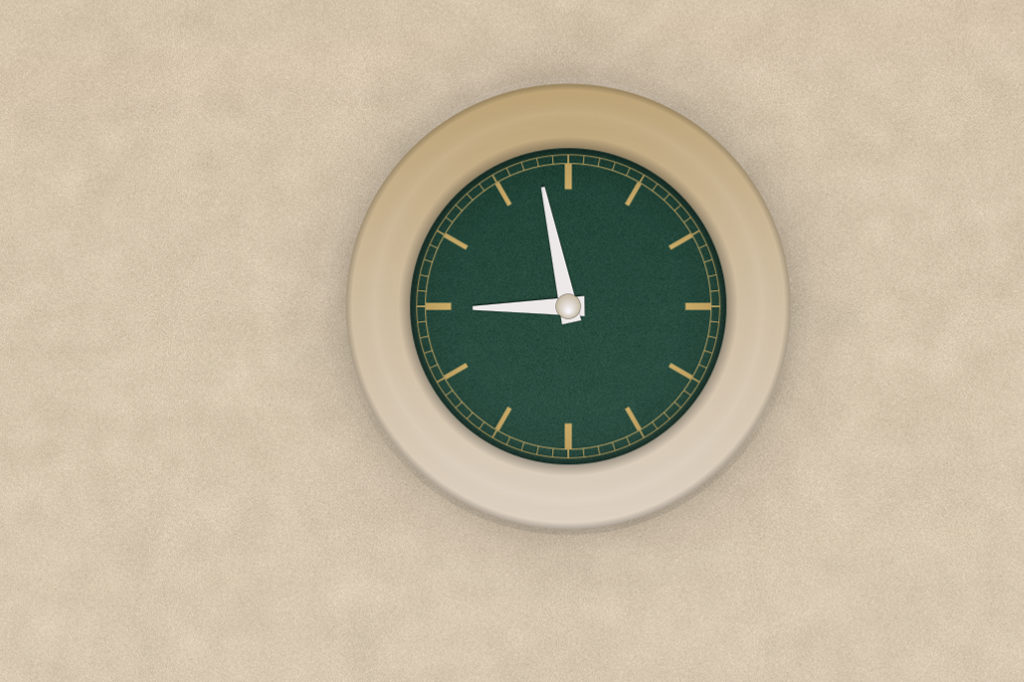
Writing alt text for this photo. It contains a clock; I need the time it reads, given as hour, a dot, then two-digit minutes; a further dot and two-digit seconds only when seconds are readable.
8.58
